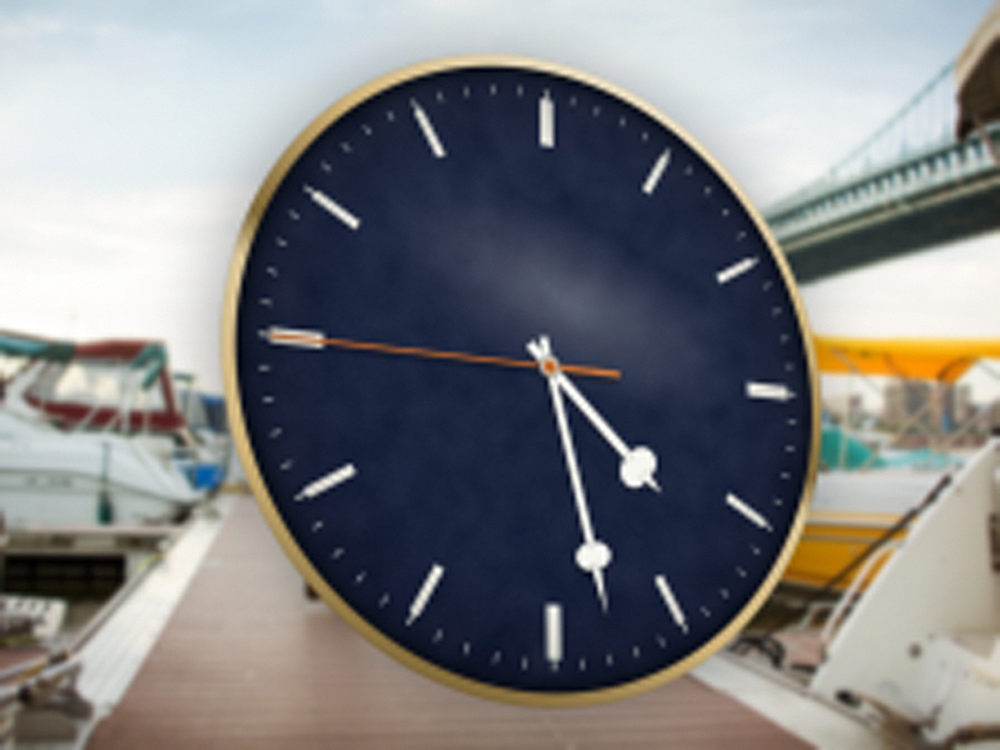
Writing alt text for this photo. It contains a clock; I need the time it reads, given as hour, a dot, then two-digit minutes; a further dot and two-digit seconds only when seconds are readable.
4.27.45
